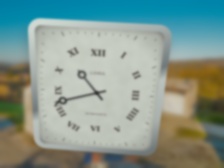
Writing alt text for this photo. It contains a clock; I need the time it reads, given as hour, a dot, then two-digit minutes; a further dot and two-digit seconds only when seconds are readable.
10.42
